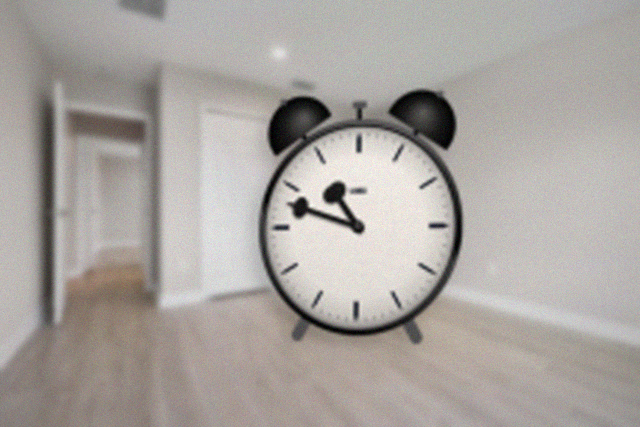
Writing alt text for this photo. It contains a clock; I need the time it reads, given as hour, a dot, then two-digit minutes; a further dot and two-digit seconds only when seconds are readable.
10.48
